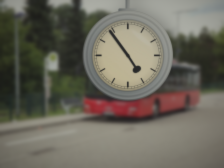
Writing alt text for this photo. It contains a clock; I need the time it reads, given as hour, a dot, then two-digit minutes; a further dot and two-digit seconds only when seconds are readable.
4.54
